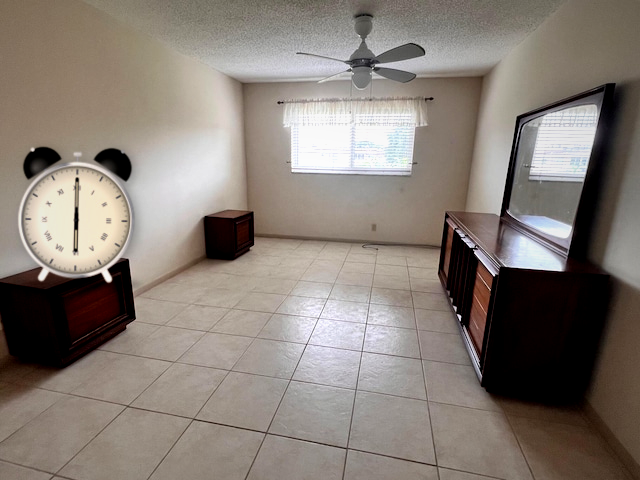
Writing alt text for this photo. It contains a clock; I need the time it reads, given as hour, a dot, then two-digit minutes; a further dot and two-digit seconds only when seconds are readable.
6.00
